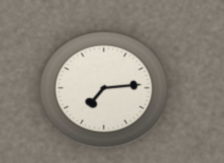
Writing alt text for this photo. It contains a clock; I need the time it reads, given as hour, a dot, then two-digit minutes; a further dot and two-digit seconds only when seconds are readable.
7.14
